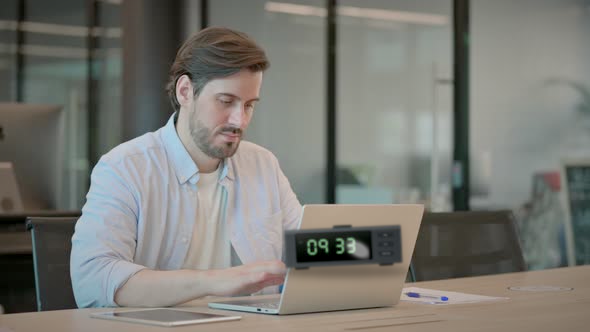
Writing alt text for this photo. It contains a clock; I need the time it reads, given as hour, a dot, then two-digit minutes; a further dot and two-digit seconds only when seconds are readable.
9.33
